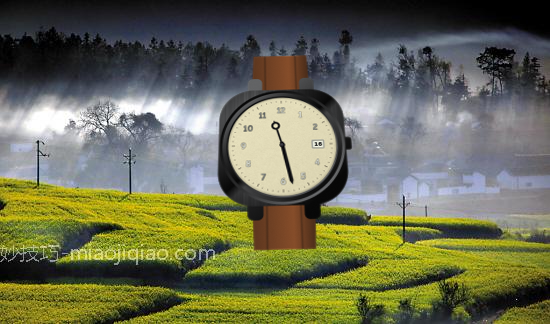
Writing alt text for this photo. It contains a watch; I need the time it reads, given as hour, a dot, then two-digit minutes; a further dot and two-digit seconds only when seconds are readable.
11.28
